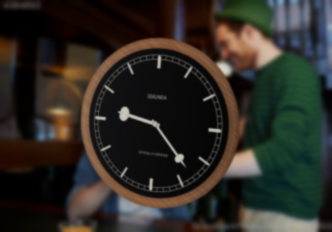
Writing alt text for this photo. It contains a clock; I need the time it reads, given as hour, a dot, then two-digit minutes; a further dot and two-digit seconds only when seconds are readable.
9.23
